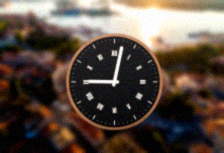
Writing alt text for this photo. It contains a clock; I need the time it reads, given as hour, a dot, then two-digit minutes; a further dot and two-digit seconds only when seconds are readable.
9.02
